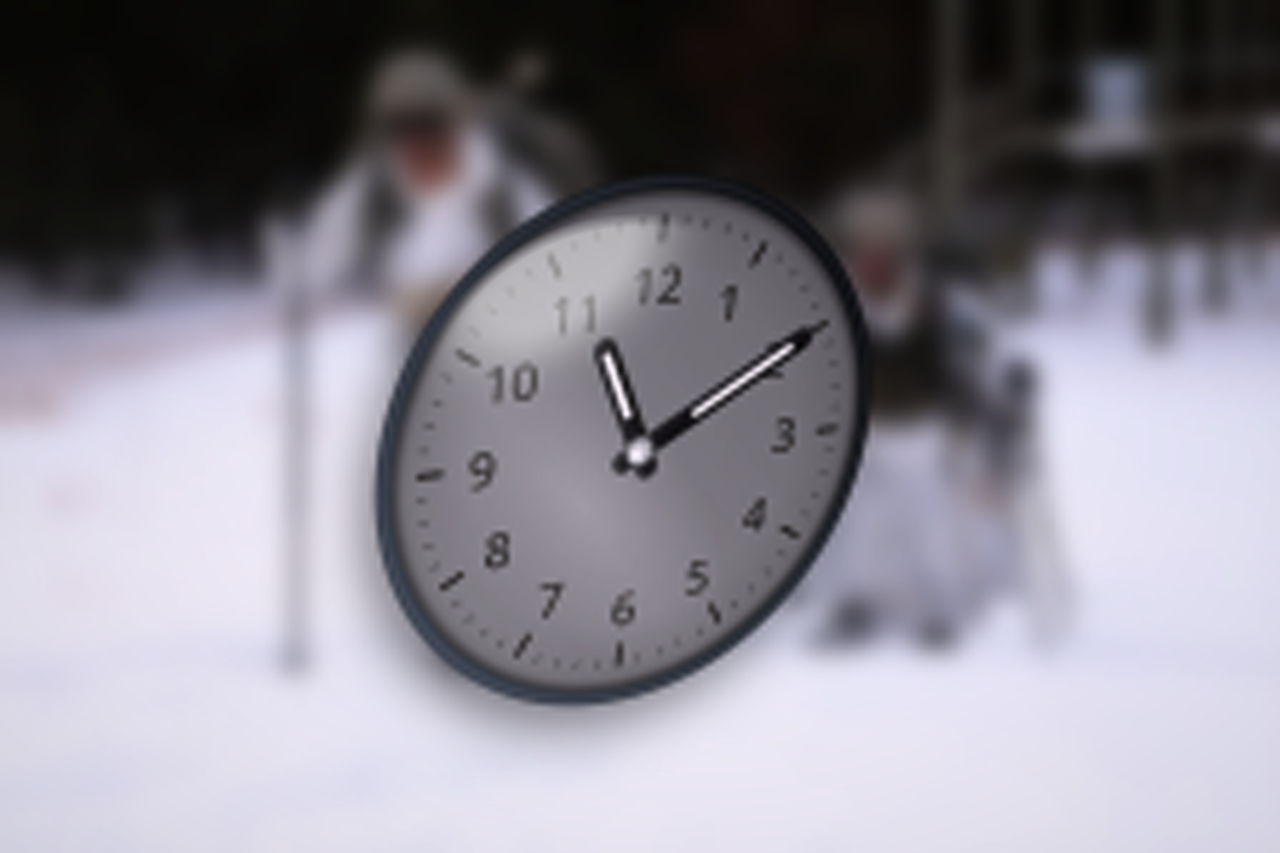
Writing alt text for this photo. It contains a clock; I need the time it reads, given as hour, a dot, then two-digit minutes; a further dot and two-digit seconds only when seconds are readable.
11.10
